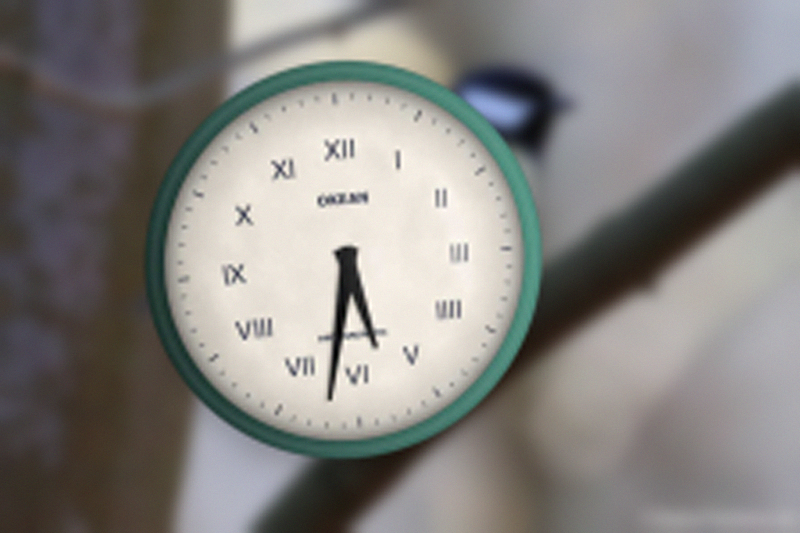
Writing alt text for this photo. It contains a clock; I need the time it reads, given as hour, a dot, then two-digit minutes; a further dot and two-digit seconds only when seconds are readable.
5.32
